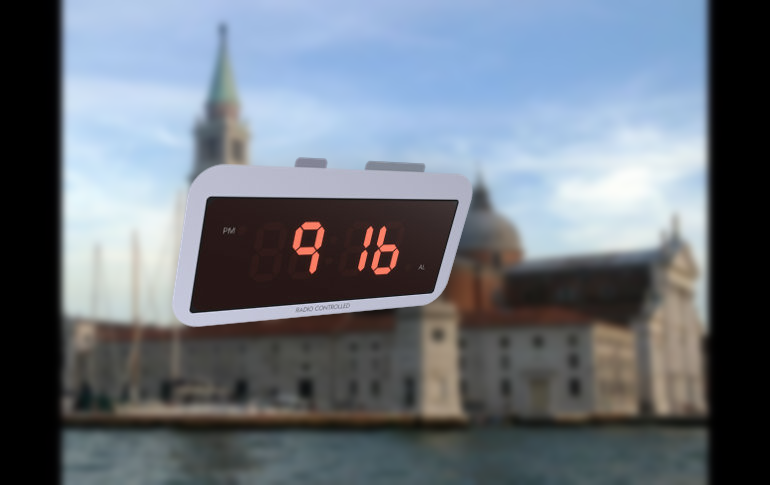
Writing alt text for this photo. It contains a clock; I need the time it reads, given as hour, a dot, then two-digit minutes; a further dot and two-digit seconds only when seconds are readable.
9.16
